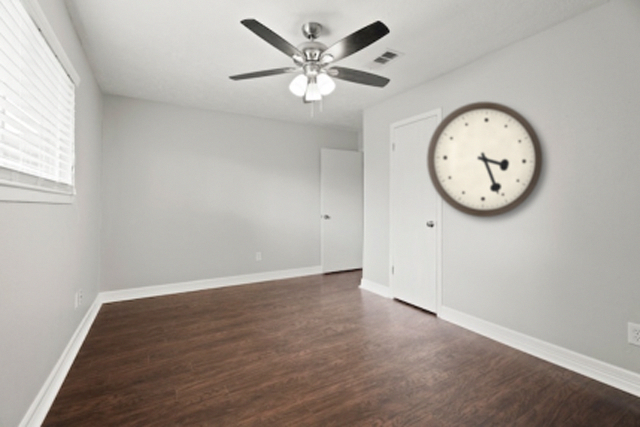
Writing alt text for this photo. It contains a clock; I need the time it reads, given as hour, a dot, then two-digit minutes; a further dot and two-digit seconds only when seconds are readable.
3.26
